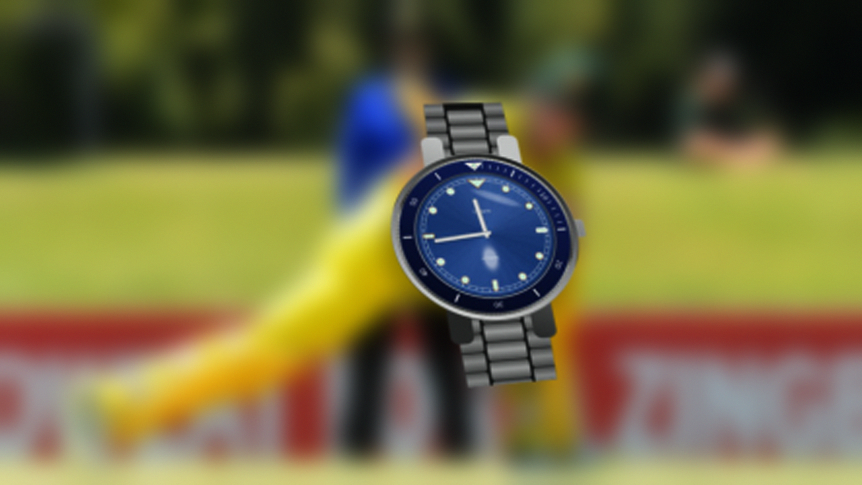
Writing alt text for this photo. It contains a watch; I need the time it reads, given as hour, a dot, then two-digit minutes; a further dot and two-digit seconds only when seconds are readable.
11.44
